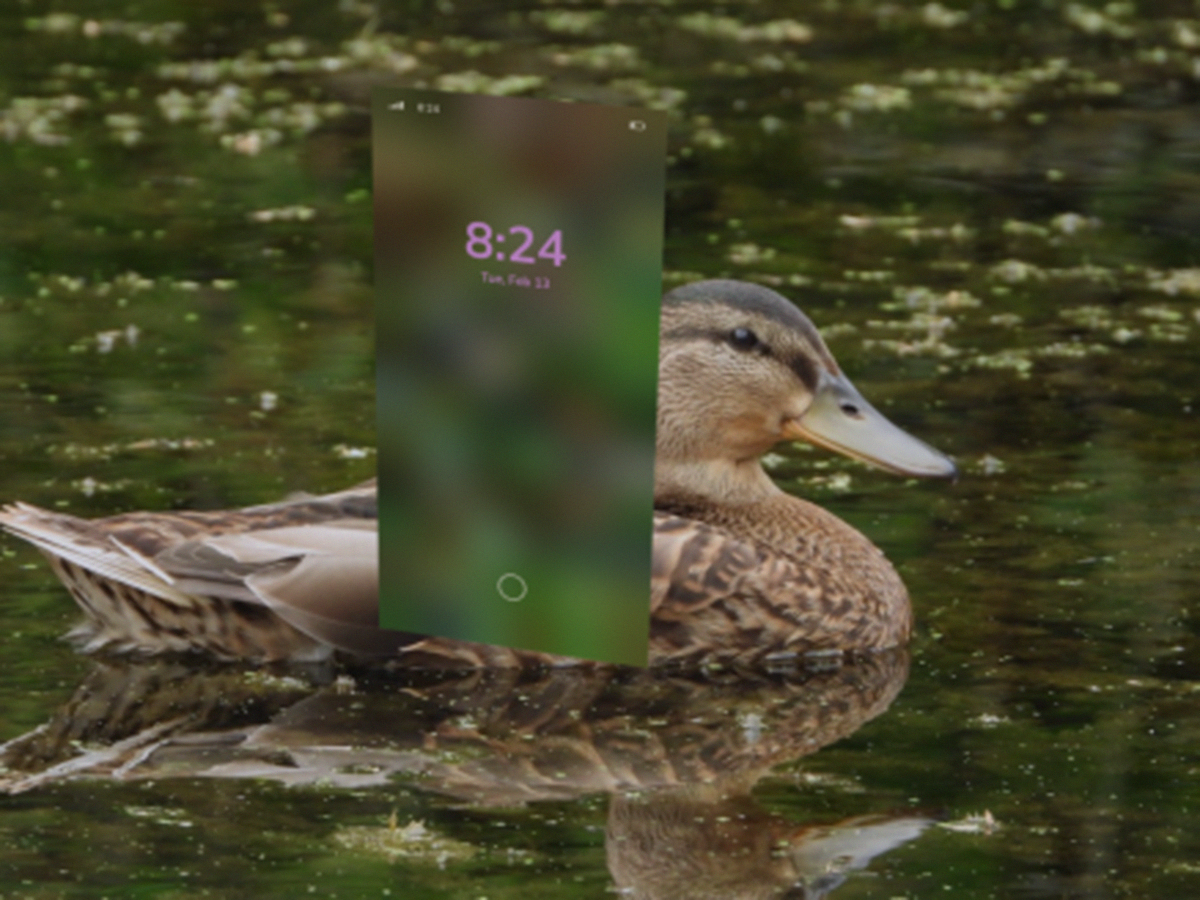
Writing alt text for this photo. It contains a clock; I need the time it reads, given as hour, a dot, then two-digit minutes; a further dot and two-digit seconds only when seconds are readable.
8.24
